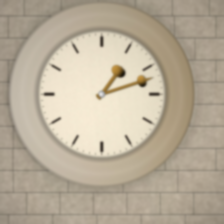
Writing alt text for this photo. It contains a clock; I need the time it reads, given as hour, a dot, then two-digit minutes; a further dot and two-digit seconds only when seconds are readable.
1.12
